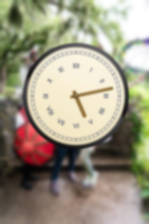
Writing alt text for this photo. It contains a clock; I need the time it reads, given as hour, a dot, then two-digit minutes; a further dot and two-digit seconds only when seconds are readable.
5.13
